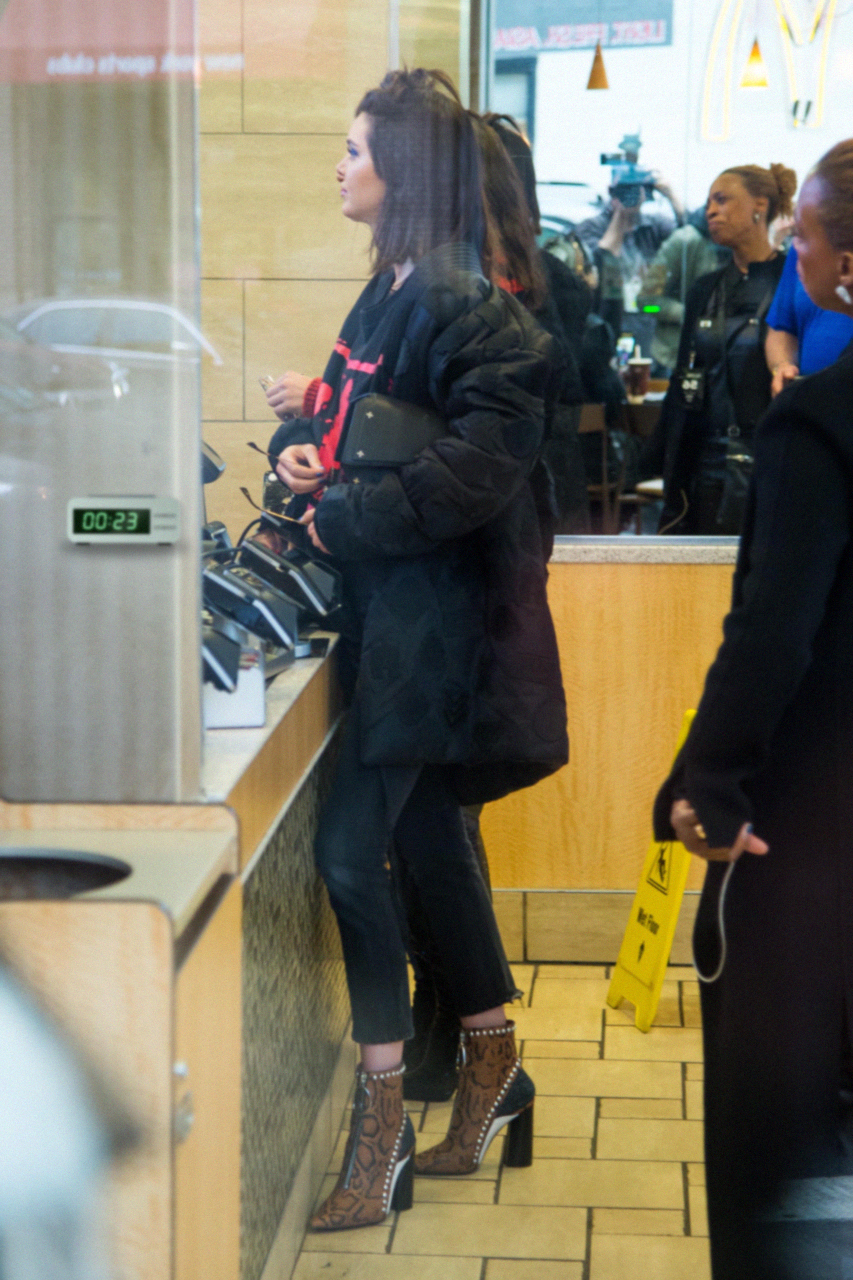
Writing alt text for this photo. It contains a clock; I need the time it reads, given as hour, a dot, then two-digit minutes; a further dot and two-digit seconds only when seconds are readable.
0.23
